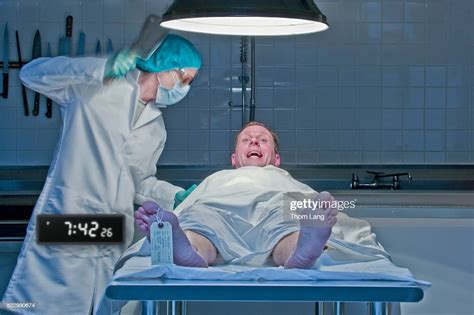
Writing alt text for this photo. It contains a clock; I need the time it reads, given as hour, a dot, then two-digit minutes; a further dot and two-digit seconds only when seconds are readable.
7.42
